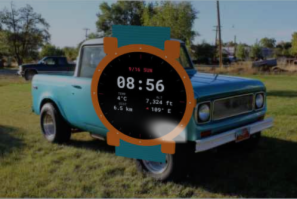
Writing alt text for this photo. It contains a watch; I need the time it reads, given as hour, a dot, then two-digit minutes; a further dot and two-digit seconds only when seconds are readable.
8.56
